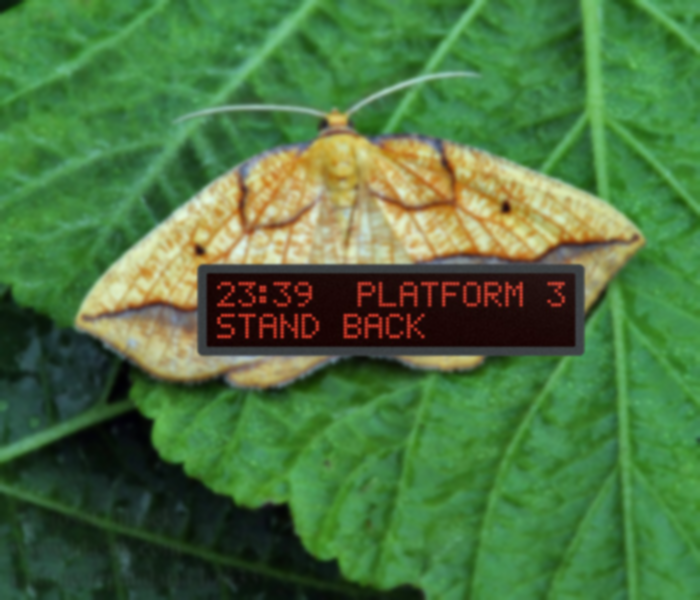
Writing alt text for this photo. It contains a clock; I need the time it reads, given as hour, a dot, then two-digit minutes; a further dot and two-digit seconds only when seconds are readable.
23.39
